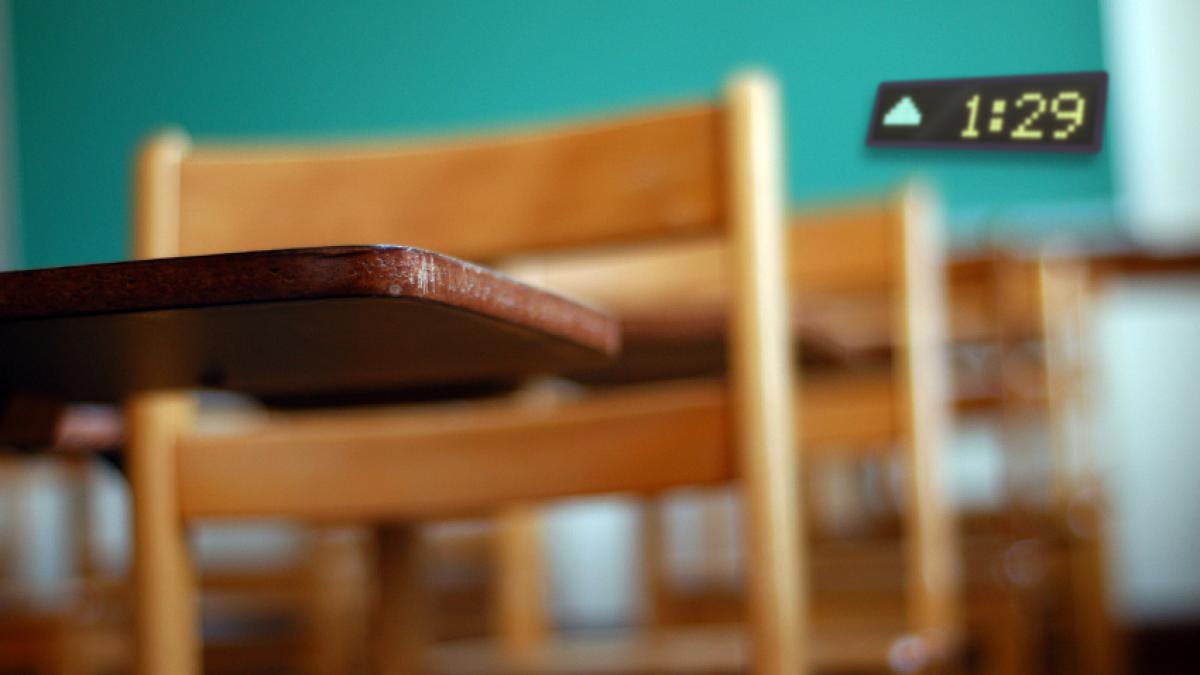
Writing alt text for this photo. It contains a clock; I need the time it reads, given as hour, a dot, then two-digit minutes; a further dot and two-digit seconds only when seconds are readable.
1.29
